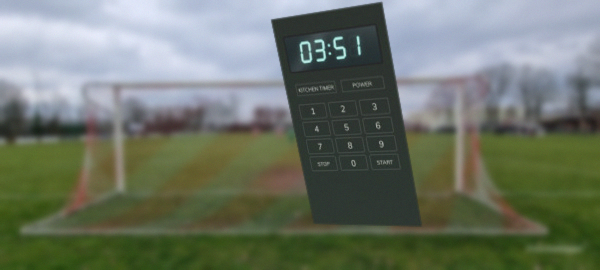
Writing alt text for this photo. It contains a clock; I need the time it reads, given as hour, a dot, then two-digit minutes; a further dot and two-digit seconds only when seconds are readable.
3.51
